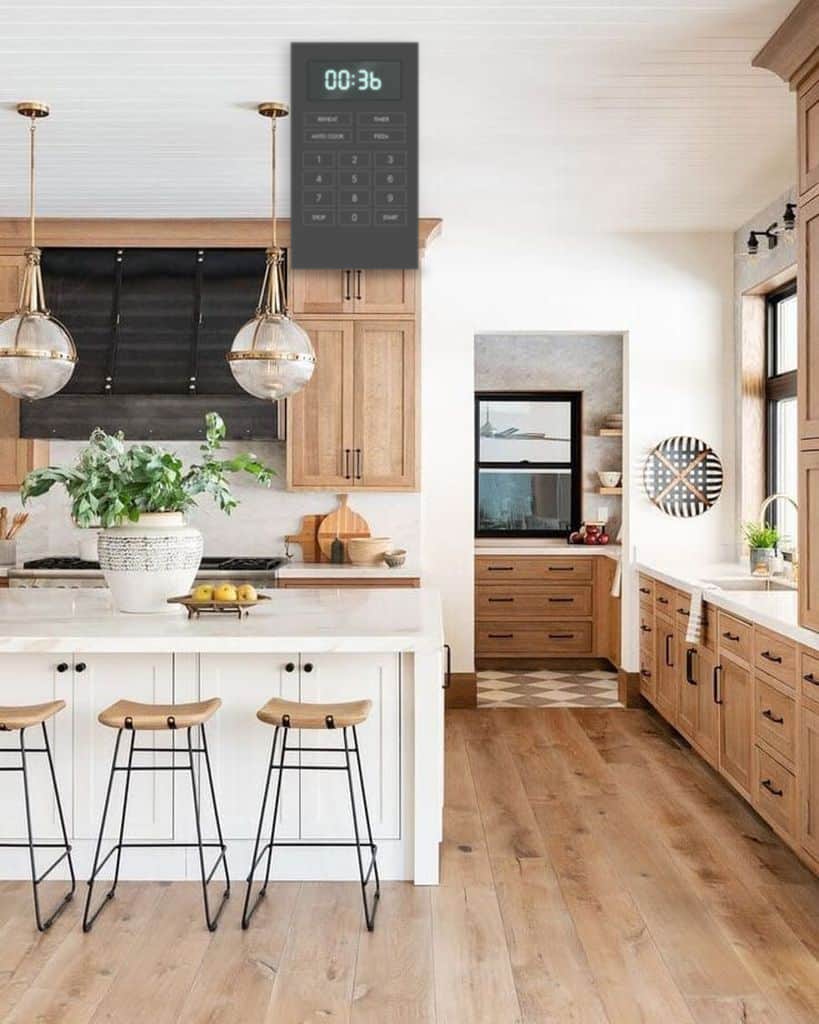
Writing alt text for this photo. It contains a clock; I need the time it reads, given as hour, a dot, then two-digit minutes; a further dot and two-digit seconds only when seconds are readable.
0.36
